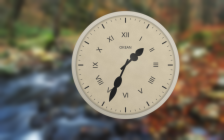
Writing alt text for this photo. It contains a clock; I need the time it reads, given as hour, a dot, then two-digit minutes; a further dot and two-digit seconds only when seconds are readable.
1.34
